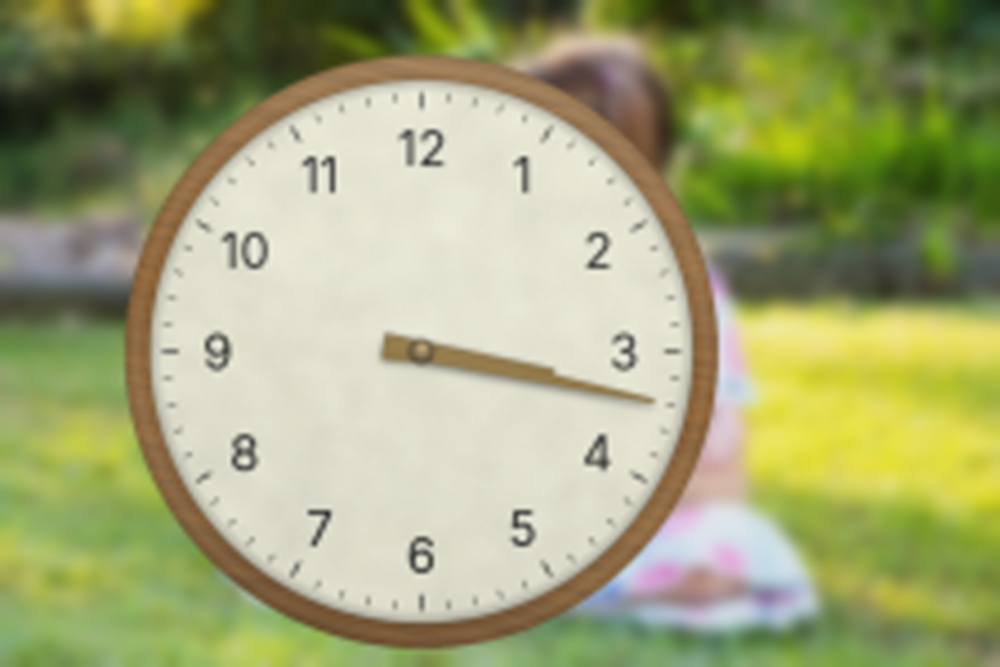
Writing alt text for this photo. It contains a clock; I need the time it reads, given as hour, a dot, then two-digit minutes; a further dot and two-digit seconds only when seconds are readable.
3.17
